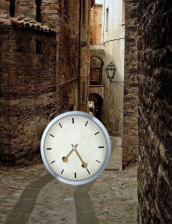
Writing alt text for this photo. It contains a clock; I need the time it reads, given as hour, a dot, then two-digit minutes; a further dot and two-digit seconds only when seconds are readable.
7.25
